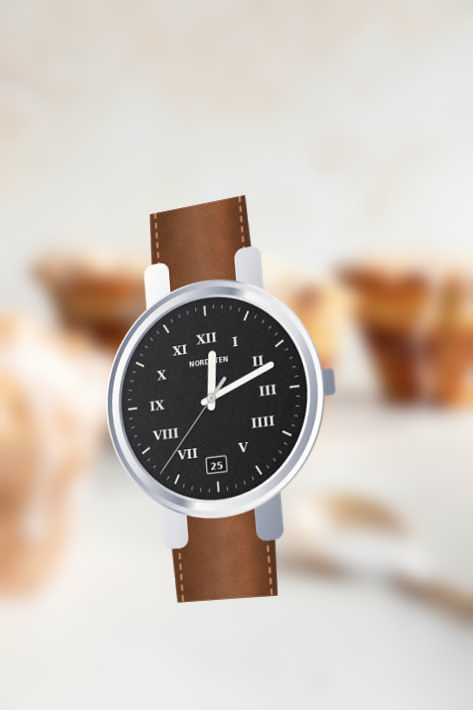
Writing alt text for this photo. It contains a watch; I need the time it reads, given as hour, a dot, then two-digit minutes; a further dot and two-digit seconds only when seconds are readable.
12.11.37
